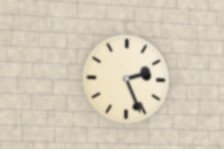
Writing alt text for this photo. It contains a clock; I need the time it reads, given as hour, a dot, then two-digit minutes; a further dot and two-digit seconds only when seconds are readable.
2.26
